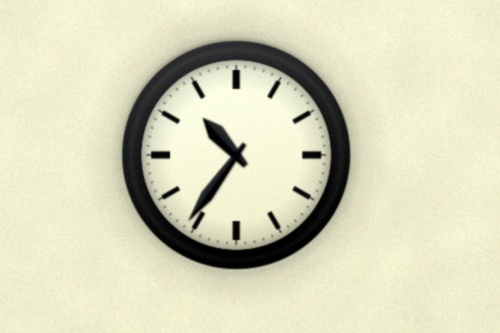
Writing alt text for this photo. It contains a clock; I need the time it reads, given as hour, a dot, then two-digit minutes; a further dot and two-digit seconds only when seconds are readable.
10.36
